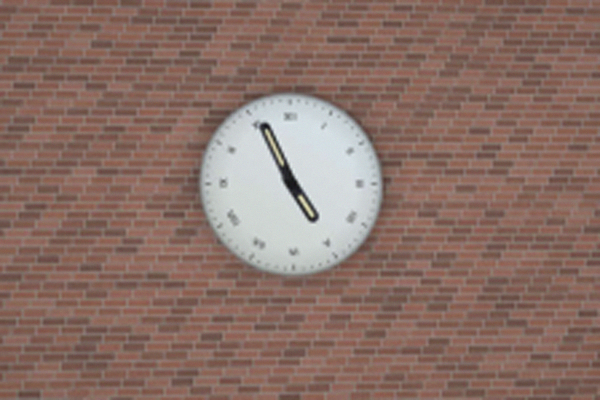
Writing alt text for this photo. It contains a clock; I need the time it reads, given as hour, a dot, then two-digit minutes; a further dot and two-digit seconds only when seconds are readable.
4.56
